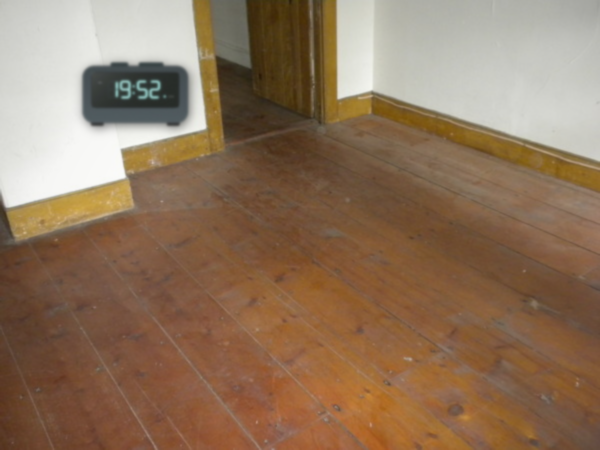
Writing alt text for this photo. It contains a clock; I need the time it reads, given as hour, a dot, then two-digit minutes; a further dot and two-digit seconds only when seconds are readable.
19.52
